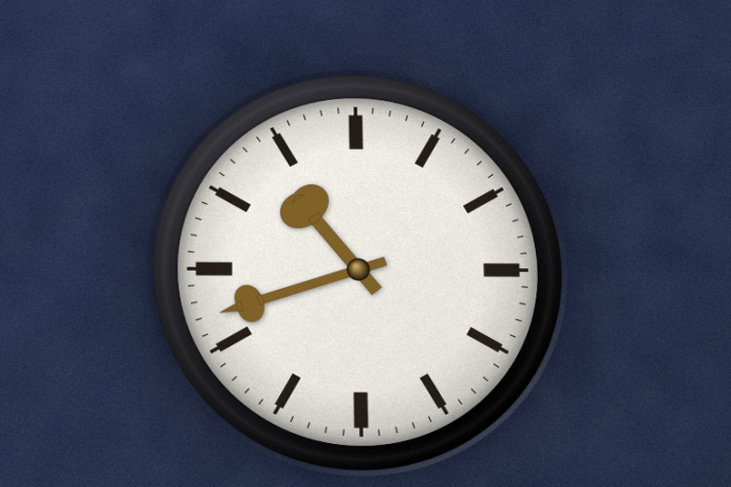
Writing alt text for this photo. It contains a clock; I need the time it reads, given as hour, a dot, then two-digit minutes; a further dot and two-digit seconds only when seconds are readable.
10.42
